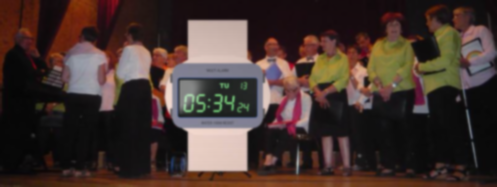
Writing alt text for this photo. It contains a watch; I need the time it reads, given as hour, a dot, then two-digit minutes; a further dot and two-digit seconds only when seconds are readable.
5.34
